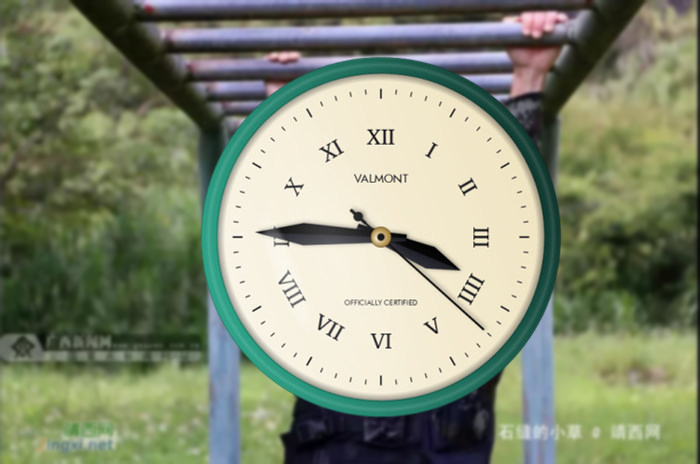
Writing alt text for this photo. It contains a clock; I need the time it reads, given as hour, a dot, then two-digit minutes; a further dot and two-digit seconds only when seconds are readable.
3.45.22
